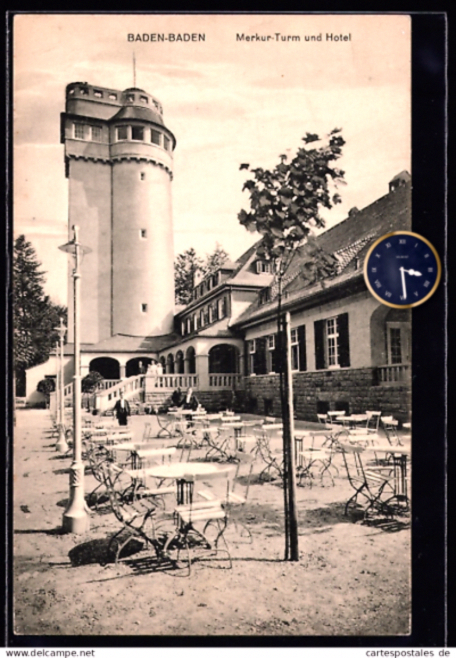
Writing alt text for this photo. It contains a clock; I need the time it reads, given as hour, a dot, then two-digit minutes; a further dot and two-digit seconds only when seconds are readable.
3.29
